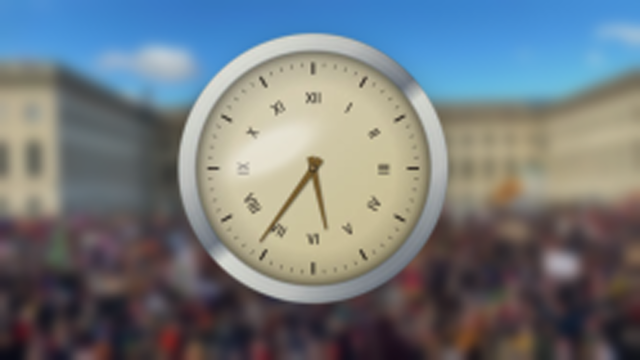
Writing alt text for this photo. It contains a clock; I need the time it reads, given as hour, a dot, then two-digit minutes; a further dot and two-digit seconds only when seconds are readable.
5.36
